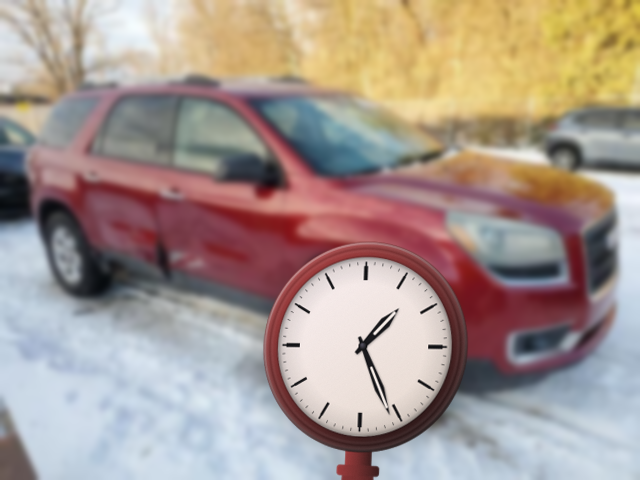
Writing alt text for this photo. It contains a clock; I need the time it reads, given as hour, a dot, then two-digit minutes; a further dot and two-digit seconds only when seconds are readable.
1.26
